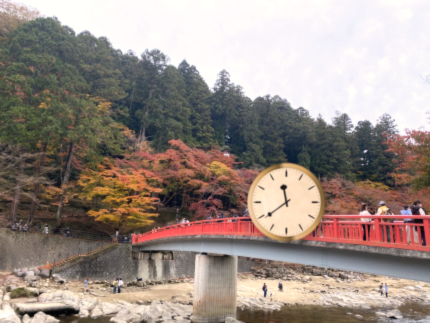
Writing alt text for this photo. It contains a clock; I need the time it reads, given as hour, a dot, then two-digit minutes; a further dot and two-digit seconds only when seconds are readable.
11.39
